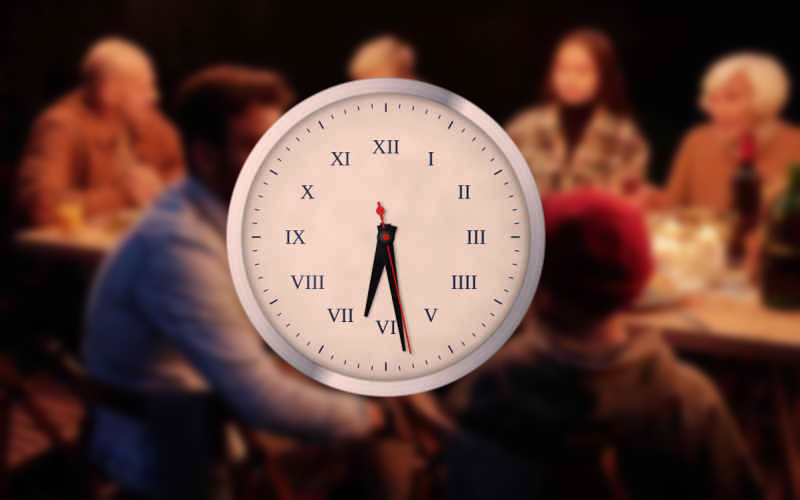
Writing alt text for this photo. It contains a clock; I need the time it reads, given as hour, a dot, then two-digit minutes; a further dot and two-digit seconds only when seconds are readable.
6.28.28
